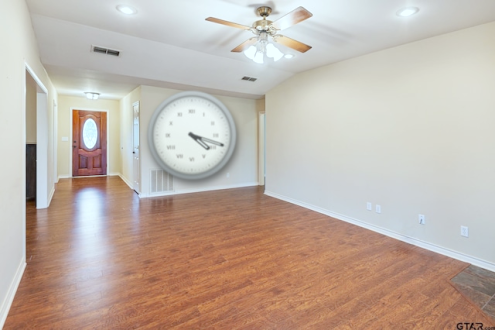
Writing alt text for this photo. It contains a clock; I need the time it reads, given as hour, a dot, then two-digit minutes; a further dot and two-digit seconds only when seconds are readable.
4.18
